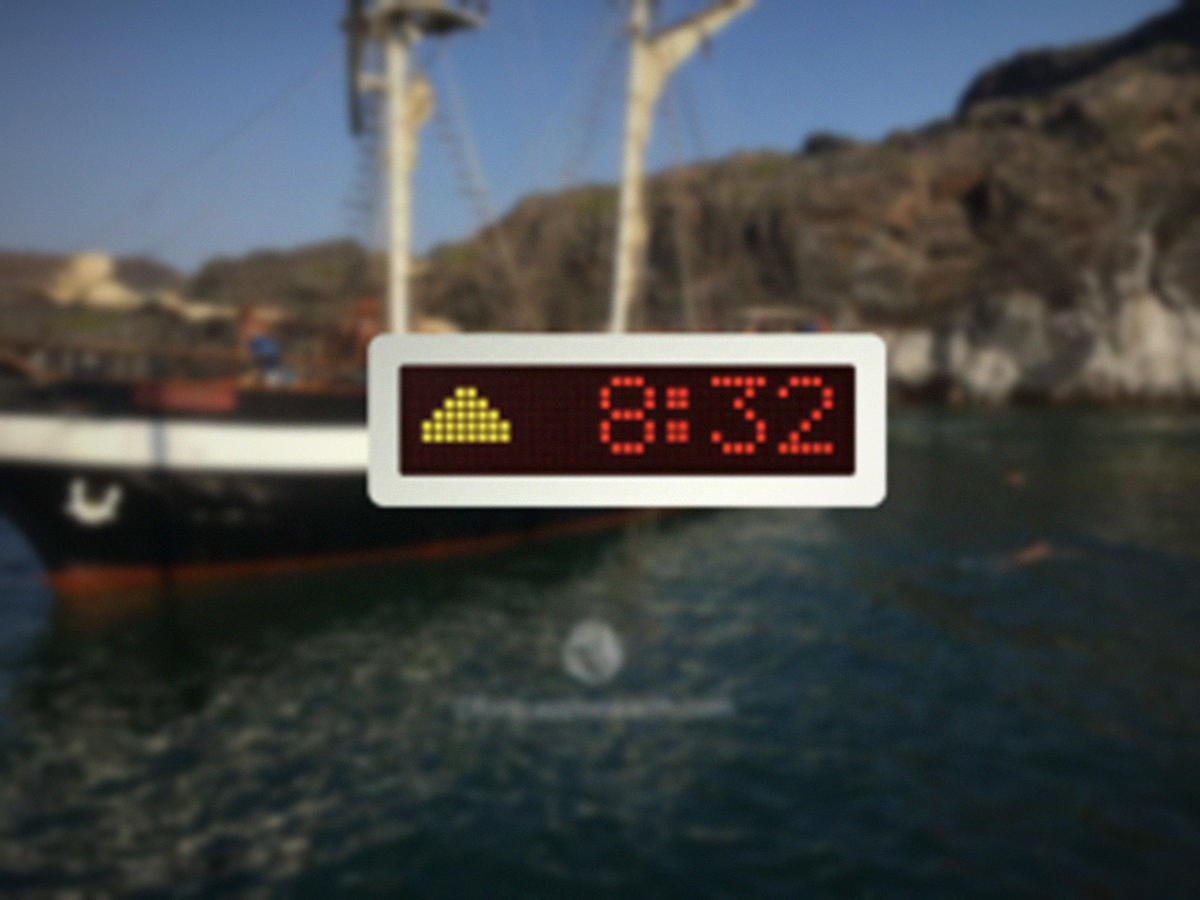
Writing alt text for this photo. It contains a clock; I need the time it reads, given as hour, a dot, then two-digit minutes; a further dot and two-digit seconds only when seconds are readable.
8.32
